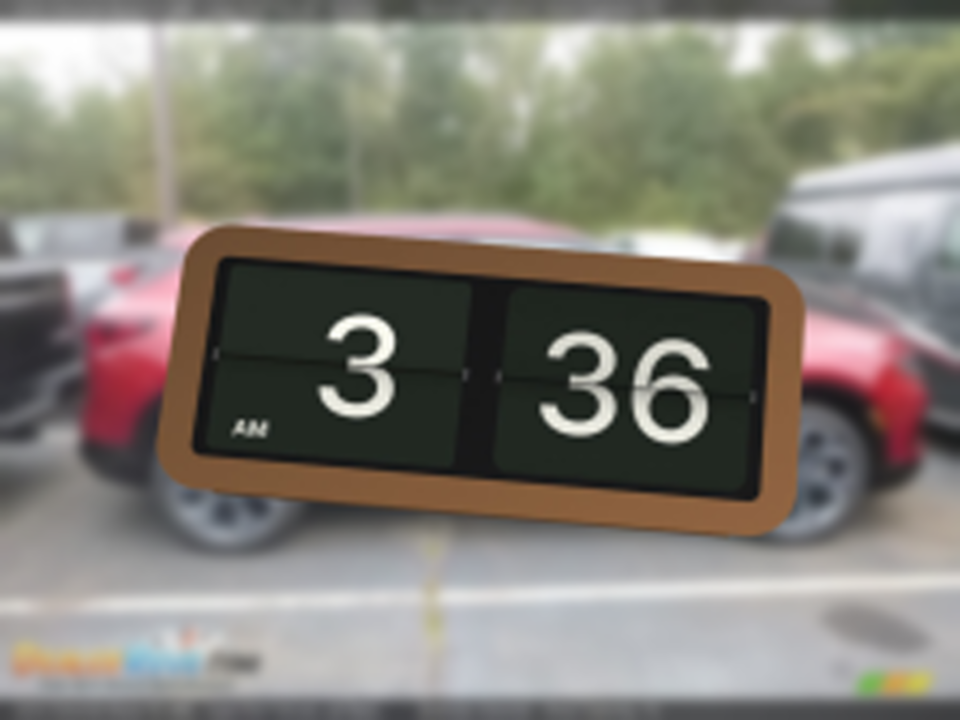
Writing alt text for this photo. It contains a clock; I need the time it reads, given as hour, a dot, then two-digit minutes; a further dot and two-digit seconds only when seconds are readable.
3.36
